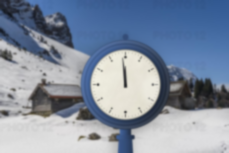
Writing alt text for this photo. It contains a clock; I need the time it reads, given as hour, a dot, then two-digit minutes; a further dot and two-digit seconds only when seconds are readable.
11.59
